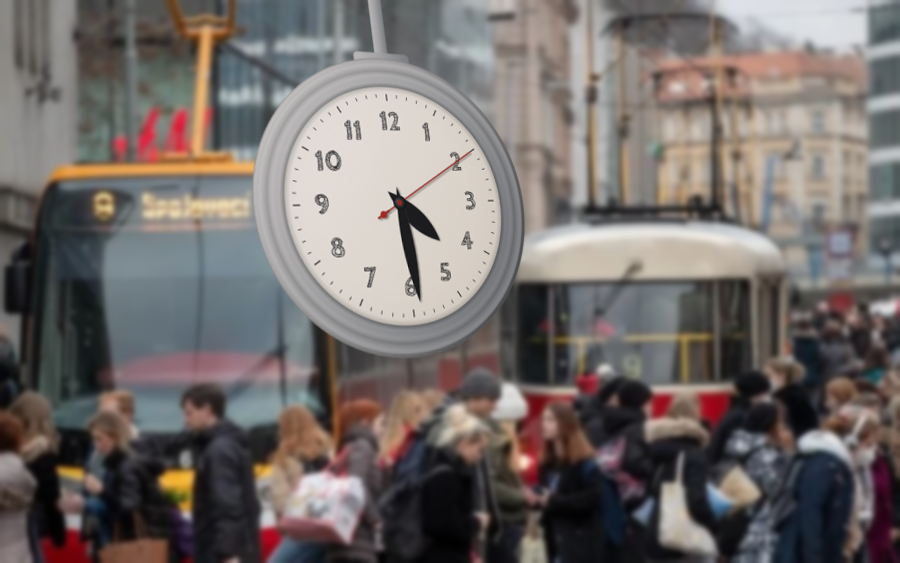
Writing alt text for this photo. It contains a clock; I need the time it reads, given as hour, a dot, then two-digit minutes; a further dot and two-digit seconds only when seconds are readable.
4.29.10
